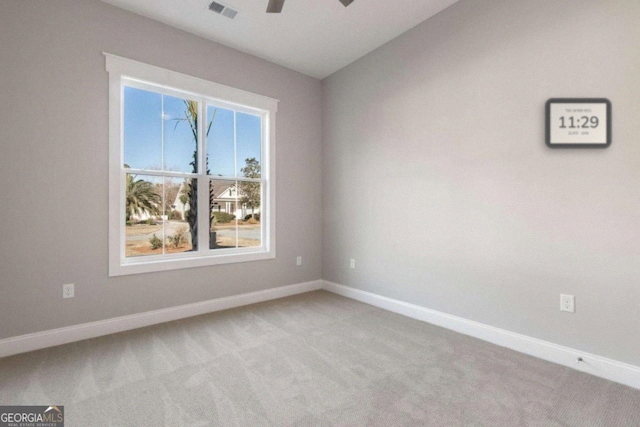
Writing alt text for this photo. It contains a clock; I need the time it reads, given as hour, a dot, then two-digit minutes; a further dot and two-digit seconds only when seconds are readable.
11.29
